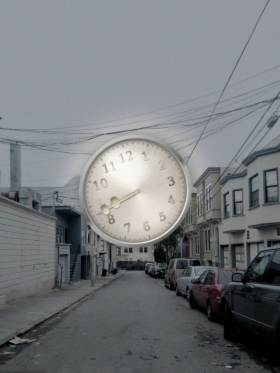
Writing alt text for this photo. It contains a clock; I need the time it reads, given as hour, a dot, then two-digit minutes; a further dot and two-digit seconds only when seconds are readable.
8.43
